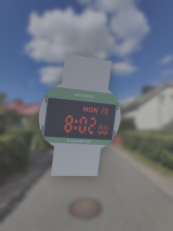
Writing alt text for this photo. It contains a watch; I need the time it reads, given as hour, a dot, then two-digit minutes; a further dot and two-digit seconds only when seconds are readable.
8.02.00
